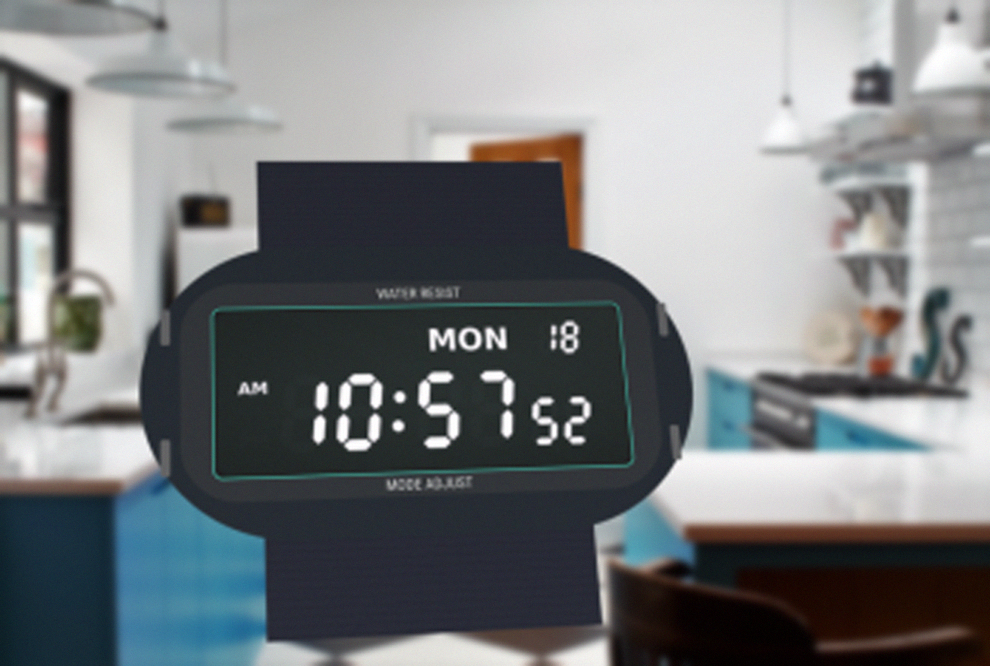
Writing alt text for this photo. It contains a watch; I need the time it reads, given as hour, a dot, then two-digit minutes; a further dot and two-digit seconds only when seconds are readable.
10.57.52
